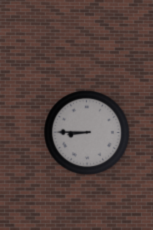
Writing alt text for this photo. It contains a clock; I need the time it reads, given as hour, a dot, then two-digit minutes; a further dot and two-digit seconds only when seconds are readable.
8.45
